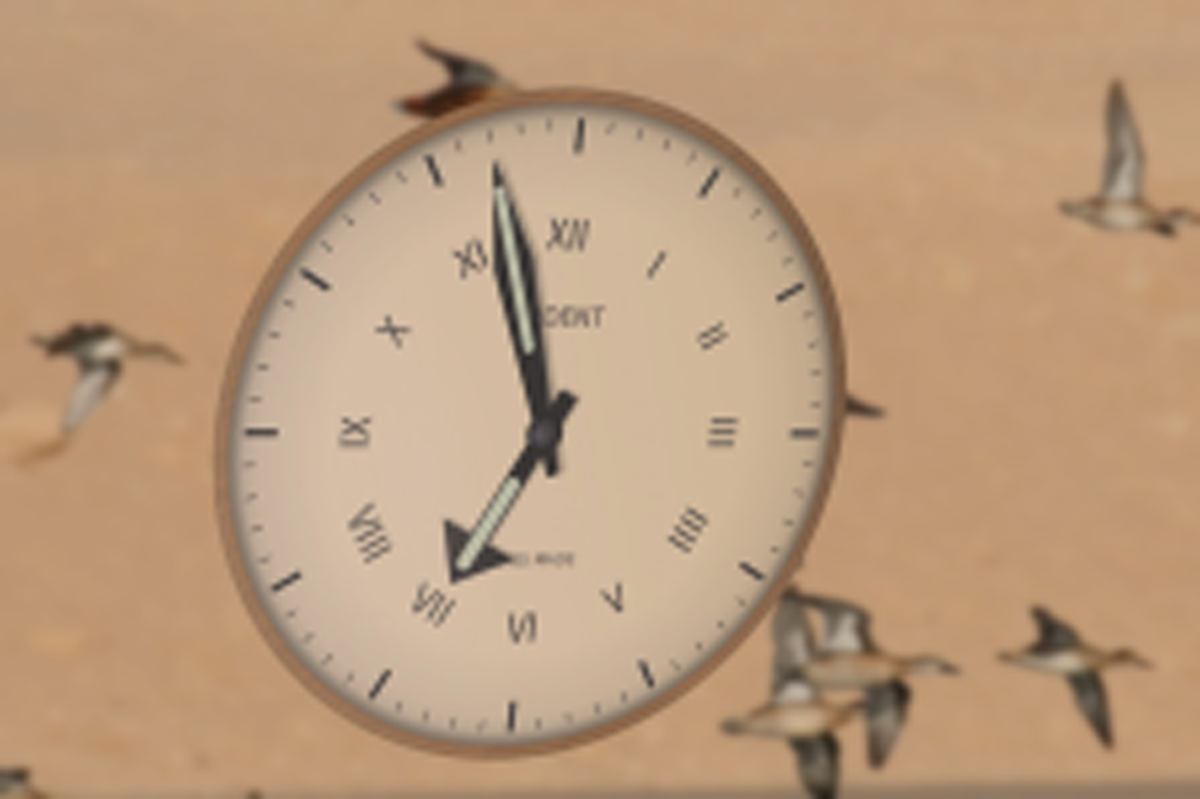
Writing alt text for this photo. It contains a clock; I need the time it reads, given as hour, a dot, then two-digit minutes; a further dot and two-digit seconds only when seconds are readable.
6.57
